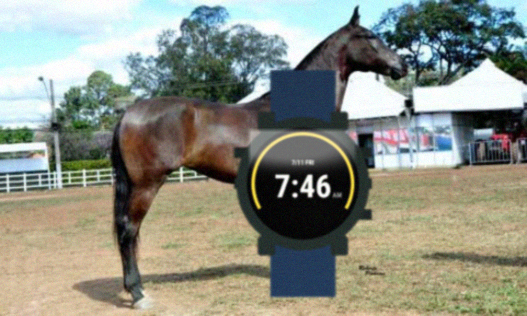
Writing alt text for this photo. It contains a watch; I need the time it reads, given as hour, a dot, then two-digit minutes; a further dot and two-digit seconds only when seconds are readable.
7.46
